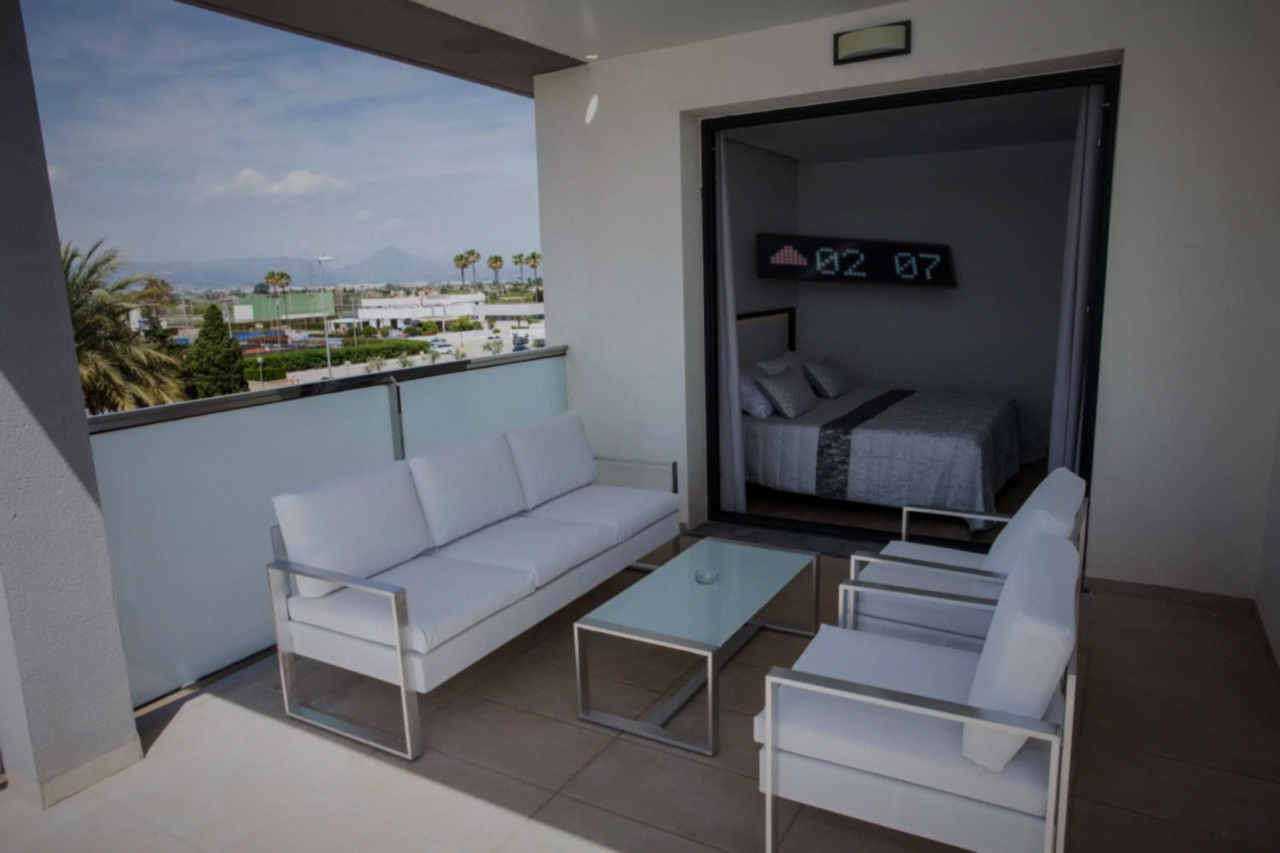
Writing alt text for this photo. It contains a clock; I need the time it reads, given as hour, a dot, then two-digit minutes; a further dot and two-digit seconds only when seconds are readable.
2.07
